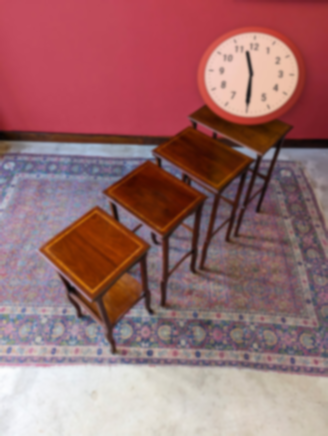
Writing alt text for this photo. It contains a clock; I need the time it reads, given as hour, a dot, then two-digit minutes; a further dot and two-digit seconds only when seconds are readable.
11.30
